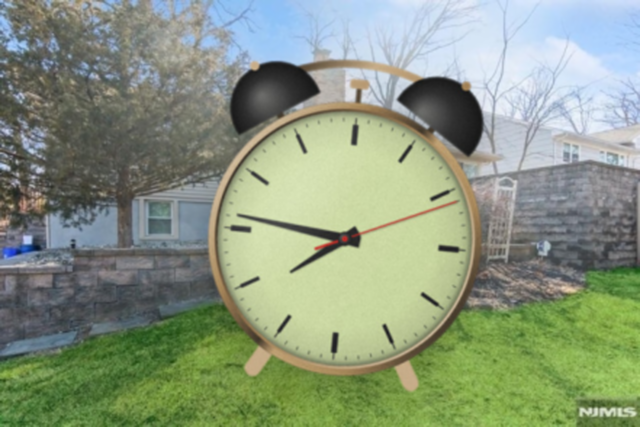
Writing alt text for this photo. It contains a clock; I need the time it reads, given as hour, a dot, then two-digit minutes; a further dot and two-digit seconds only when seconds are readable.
7.46.11
